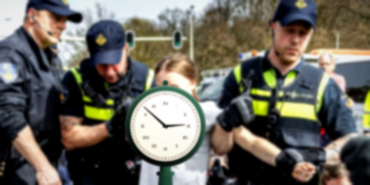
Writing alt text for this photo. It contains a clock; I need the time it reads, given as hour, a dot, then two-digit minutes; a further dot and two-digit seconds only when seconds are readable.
2.52
